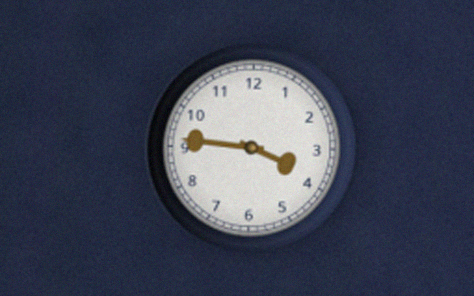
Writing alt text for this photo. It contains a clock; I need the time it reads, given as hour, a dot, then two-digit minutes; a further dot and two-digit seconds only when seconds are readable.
3.46
